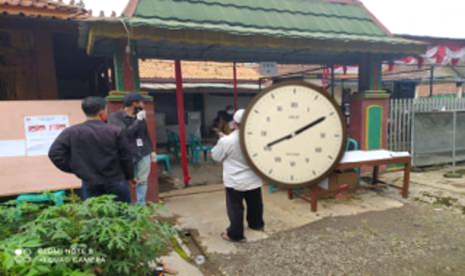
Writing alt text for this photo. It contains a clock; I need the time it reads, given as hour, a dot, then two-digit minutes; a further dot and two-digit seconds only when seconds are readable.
8.10
